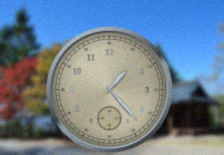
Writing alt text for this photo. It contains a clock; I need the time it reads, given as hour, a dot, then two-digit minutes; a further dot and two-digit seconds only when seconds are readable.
1.23
